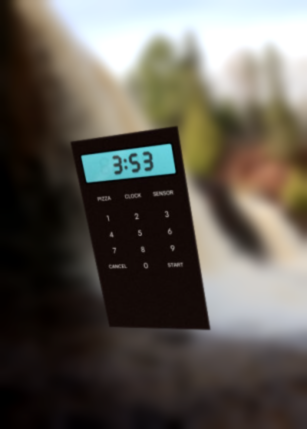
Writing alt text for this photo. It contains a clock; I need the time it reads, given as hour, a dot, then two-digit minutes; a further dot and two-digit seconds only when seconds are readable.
3.53
